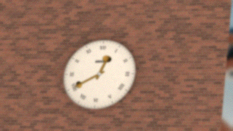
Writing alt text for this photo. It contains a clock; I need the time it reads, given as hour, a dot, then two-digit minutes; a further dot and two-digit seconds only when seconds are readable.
12.40
